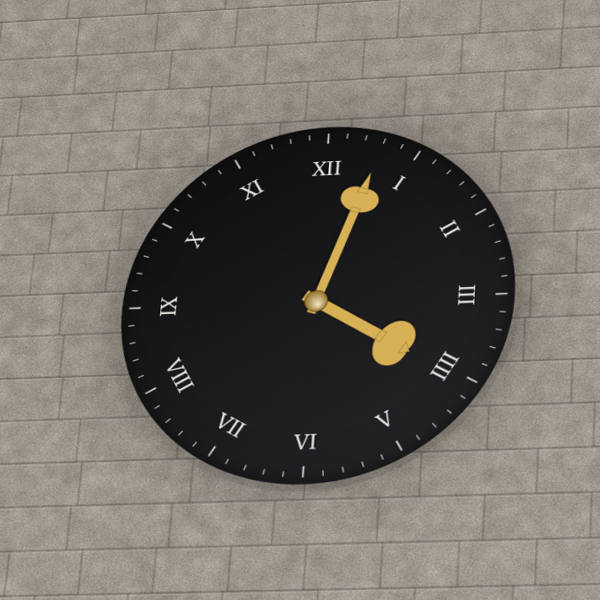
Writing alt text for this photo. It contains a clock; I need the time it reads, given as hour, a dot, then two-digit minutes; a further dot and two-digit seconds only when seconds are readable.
4.03
